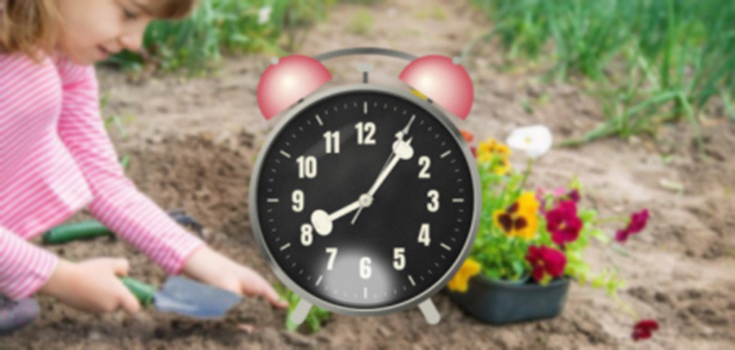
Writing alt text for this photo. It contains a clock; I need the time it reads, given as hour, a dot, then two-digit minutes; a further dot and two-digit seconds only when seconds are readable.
8.06.05
